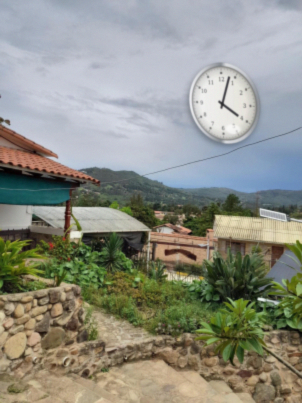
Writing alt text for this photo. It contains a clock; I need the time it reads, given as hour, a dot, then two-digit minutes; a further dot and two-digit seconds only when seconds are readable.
4.03
